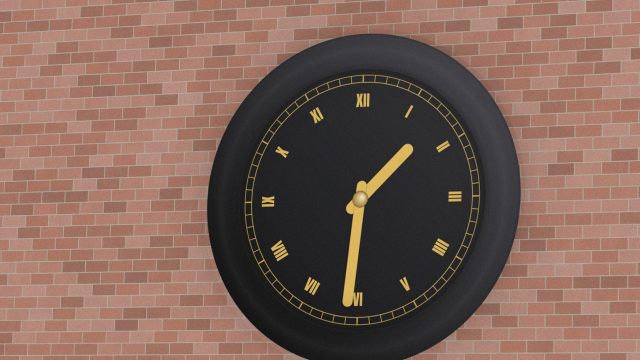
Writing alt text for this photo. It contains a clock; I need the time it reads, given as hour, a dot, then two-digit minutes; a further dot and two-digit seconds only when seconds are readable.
1.31
